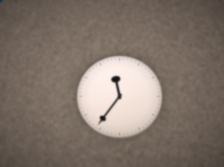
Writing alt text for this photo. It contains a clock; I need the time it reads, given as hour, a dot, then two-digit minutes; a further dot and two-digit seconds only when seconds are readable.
11.36
